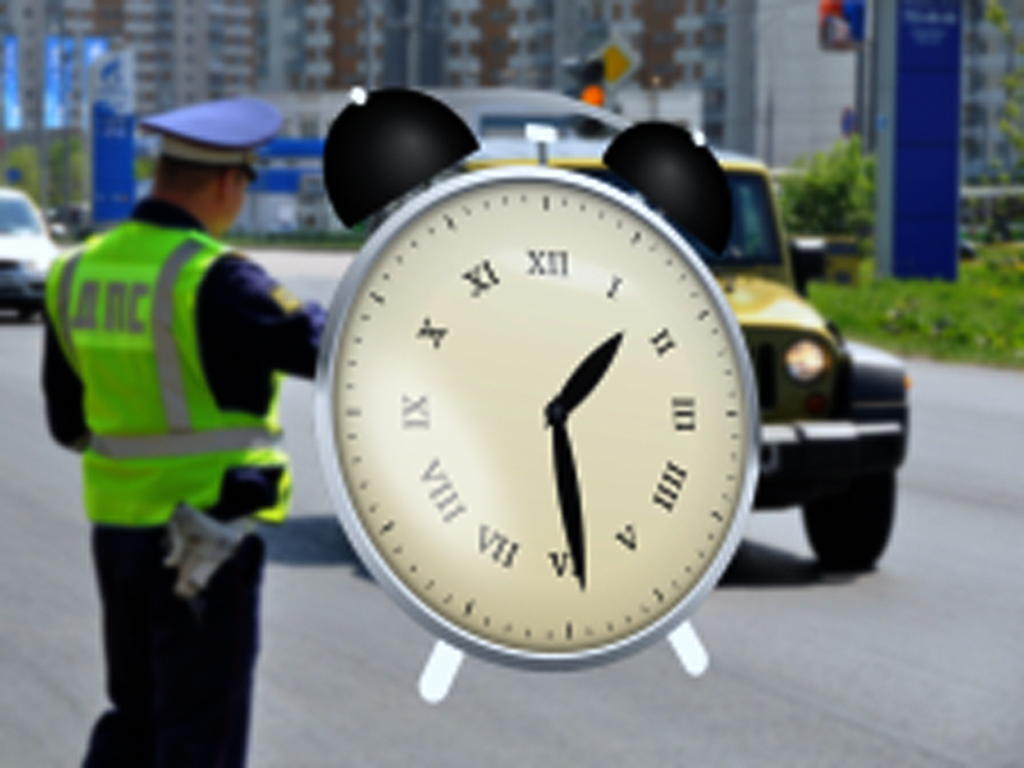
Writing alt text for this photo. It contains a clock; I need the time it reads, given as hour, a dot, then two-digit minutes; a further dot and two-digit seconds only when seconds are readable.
1.29
